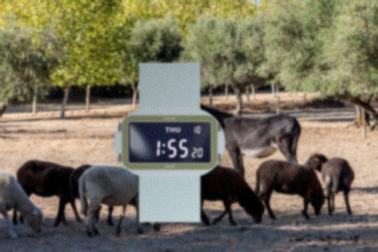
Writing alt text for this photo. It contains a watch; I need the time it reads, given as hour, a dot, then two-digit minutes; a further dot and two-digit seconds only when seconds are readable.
1.55
